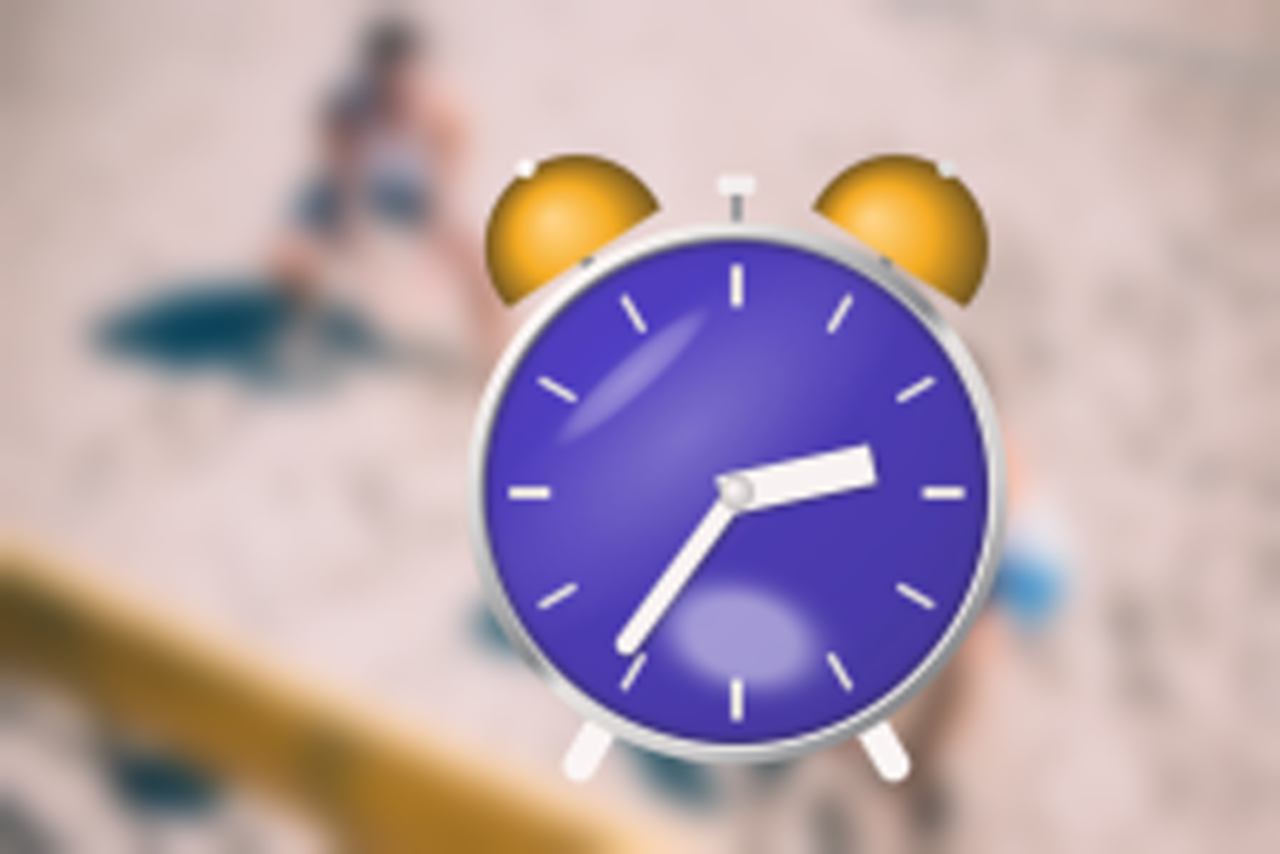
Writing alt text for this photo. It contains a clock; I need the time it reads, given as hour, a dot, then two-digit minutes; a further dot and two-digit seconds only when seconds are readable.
2.36
